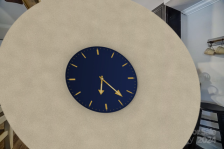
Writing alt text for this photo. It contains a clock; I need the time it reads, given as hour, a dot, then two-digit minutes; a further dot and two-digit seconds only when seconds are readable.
6.23
